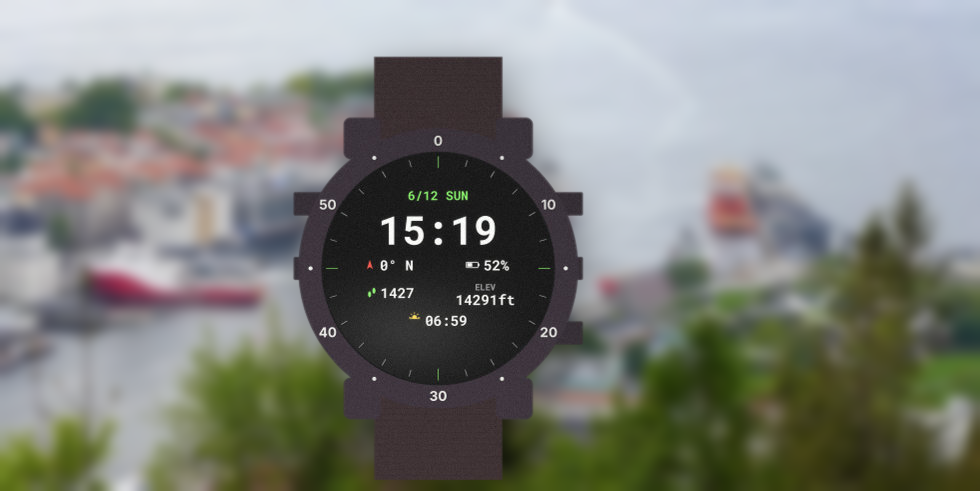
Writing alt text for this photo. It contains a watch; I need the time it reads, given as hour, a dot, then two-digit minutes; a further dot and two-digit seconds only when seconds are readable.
15.19
